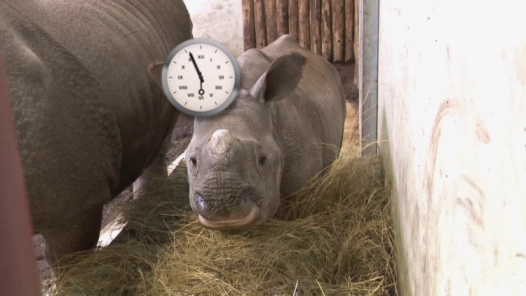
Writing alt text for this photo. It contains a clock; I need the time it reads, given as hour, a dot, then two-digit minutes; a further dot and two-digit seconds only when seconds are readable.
5.56
